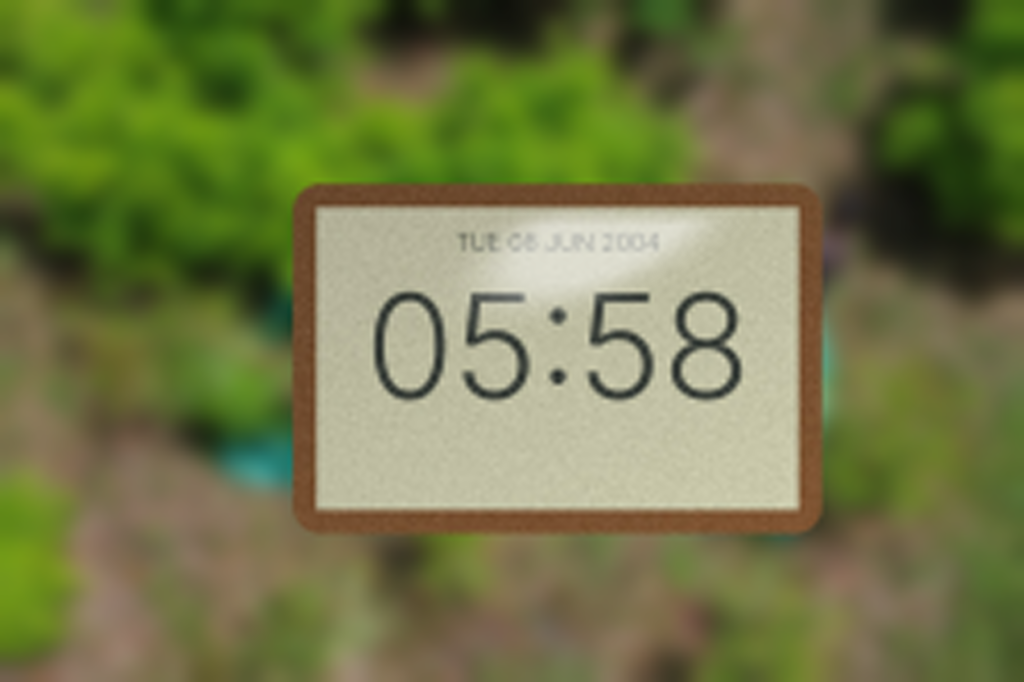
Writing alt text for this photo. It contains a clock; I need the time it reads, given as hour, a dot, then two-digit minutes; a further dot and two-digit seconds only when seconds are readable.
5.58
